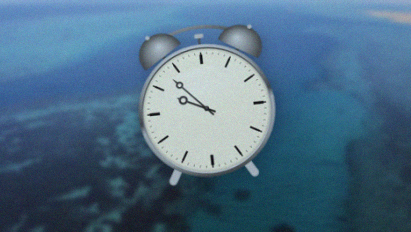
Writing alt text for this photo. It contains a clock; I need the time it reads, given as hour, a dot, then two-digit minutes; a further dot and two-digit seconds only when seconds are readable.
9.53
